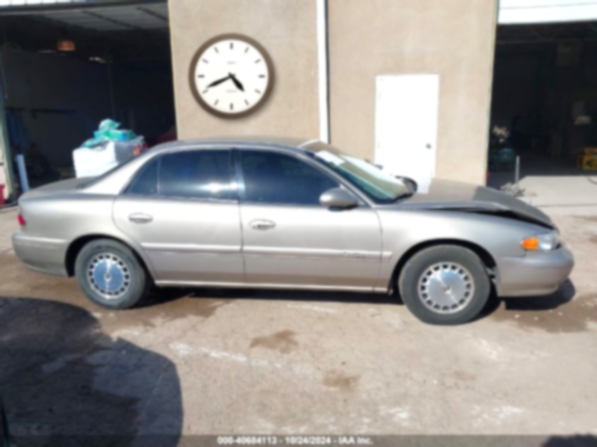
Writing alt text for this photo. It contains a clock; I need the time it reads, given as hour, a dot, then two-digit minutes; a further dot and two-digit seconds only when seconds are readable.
4.41
